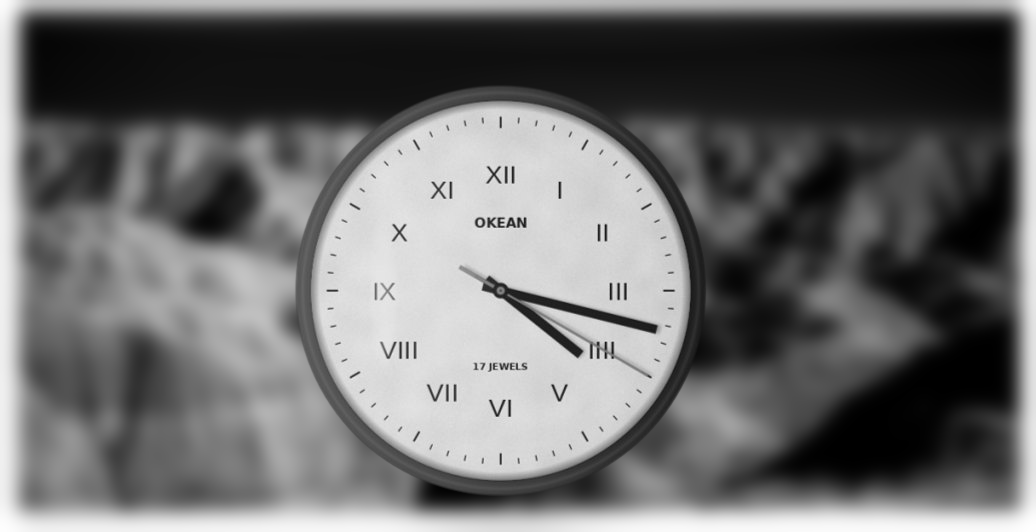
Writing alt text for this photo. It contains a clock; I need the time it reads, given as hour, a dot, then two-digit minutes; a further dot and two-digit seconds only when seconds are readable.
4.17.20
